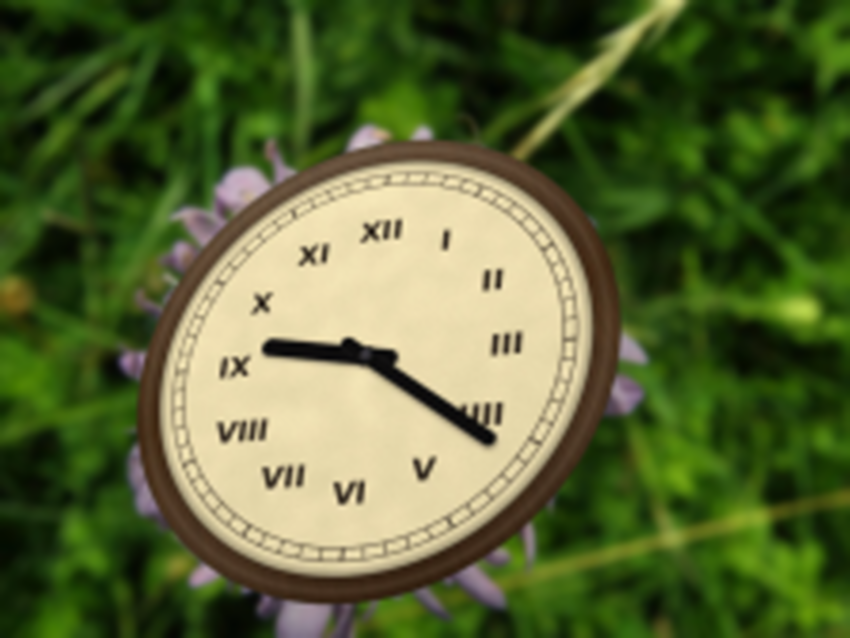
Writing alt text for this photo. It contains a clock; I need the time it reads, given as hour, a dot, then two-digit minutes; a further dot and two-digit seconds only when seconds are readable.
9.21
